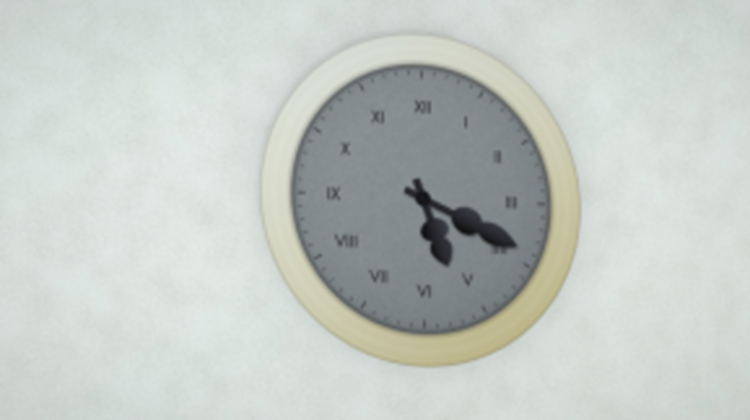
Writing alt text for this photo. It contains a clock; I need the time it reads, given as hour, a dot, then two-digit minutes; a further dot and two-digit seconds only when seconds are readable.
5.19
